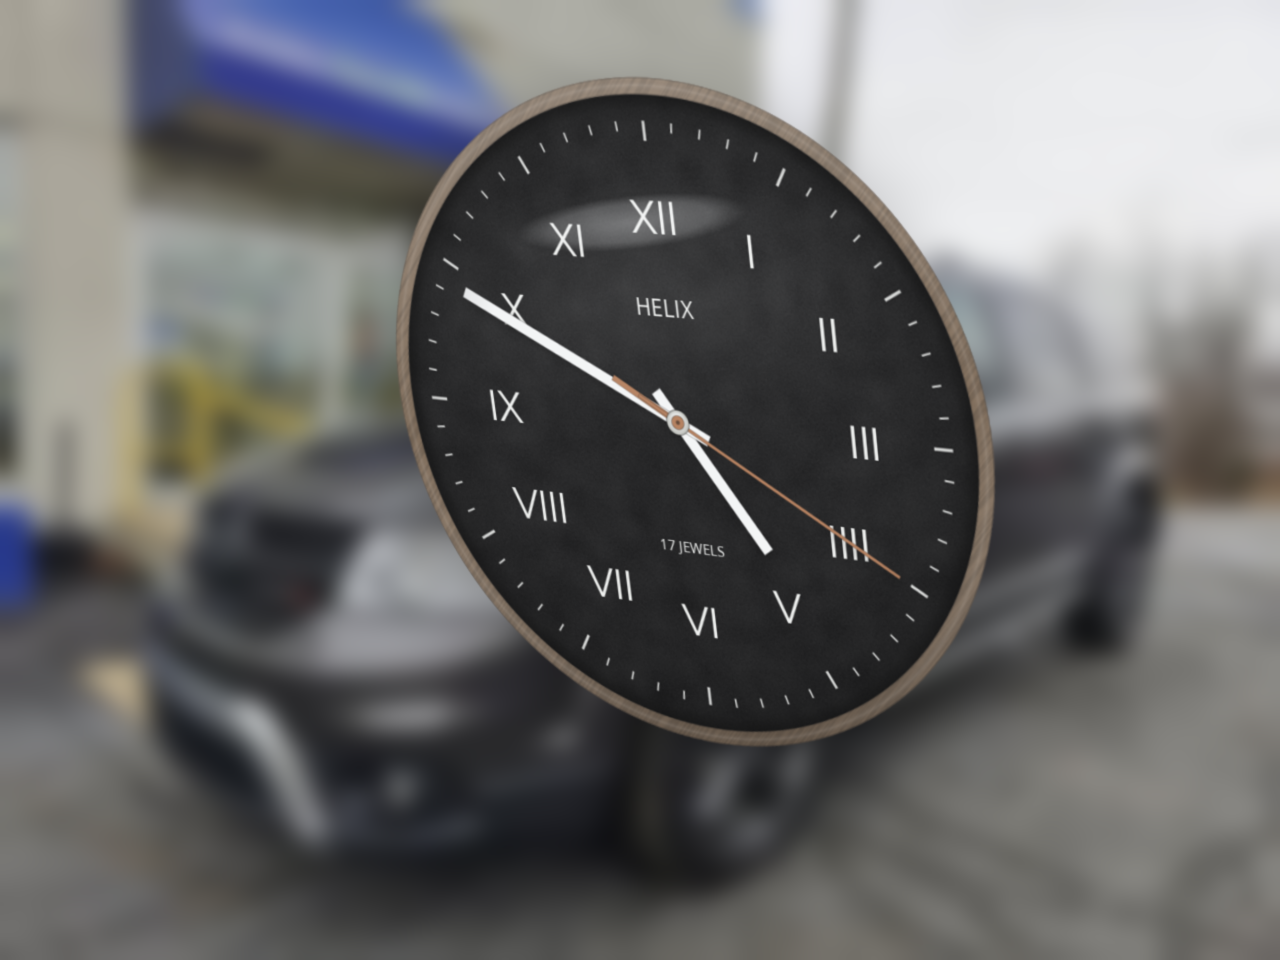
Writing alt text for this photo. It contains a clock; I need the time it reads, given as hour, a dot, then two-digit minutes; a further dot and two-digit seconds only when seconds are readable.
4.49.20
